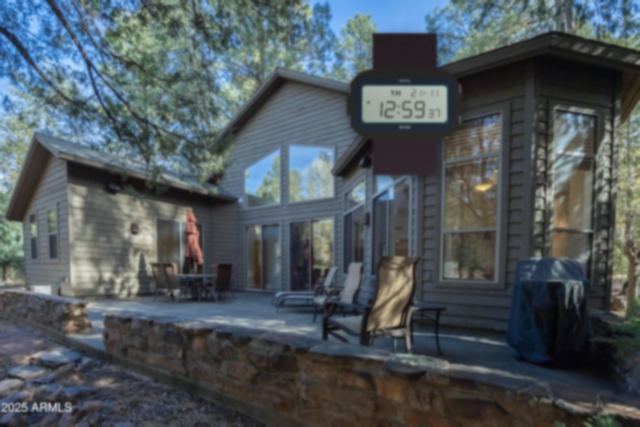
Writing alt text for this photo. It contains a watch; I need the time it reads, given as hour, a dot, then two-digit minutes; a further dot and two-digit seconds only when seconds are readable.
12.59
